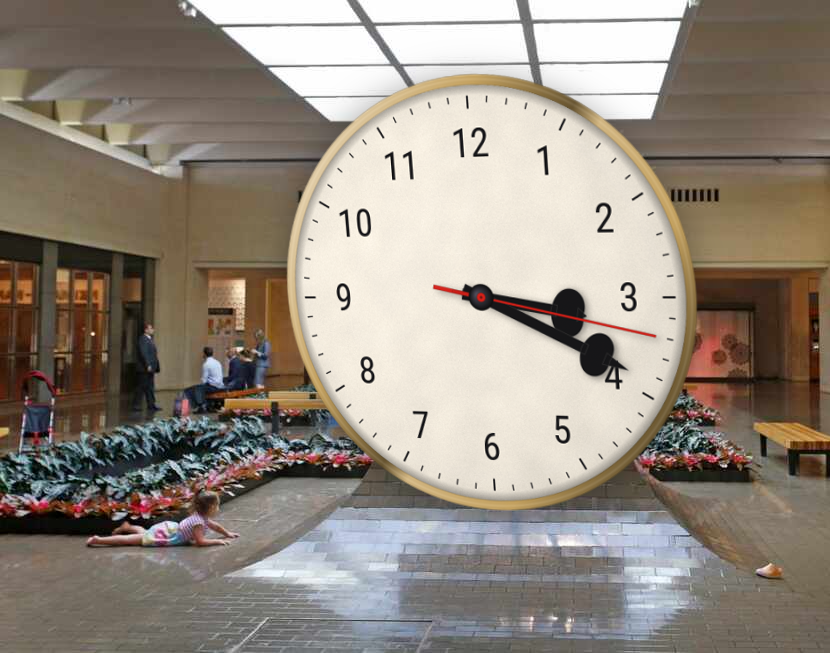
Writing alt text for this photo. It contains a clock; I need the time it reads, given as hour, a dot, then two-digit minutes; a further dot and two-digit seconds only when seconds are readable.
3.19.17
